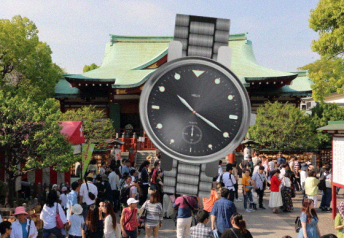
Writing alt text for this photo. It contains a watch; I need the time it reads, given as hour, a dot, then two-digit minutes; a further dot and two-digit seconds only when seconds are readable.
10.20
